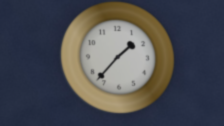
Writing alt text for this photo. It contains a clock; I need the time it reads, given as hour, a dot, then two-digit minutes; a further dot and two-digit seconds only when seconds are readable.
1.37
